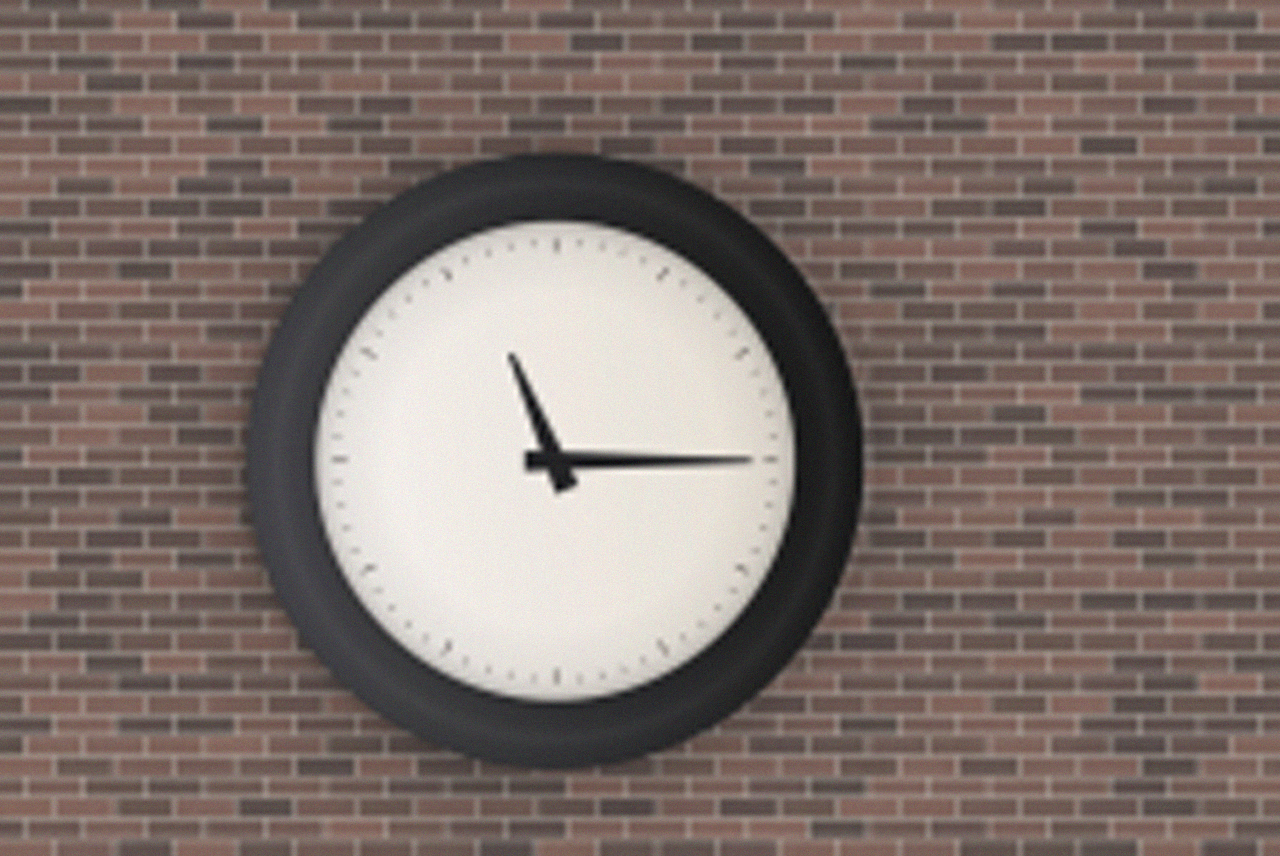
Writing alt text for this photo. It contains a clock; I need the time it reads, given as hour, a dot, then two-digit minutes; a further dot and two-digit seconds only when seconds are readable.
11.15
